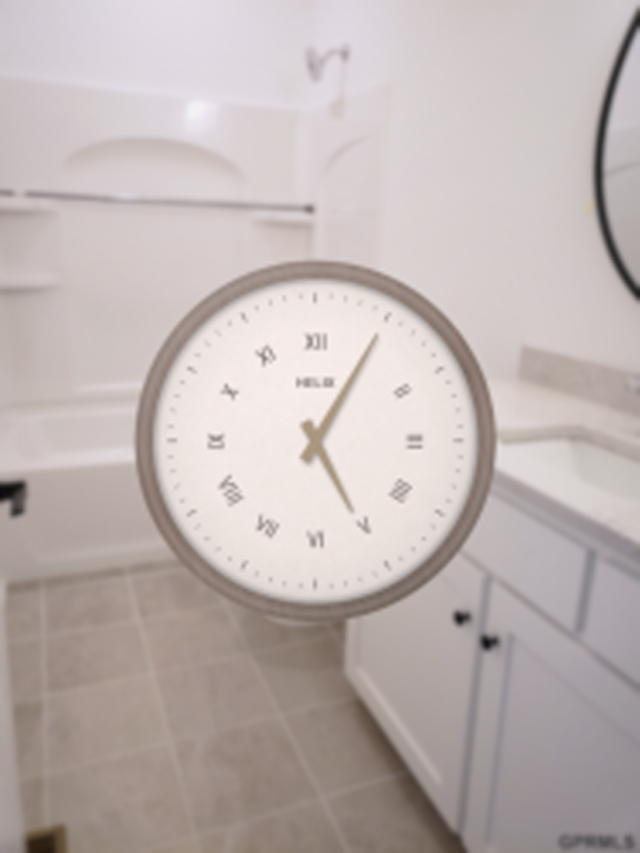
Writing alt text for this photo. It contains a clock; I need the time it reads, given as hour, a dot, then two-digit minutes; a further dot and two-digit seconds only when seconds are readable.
5.05
